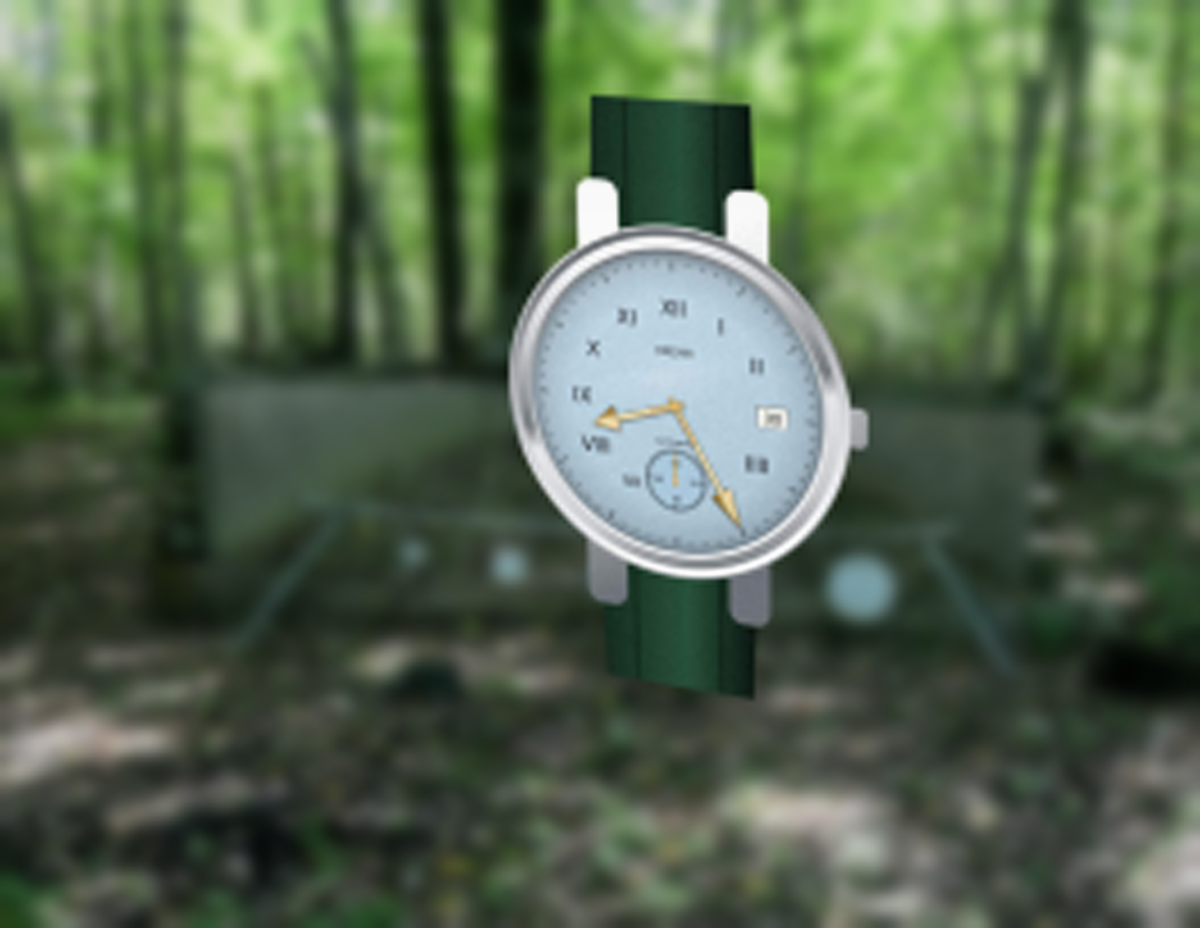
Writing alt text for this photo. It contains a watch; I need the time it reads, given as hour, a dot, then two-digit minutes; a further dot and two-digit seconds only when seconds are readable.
8.25
